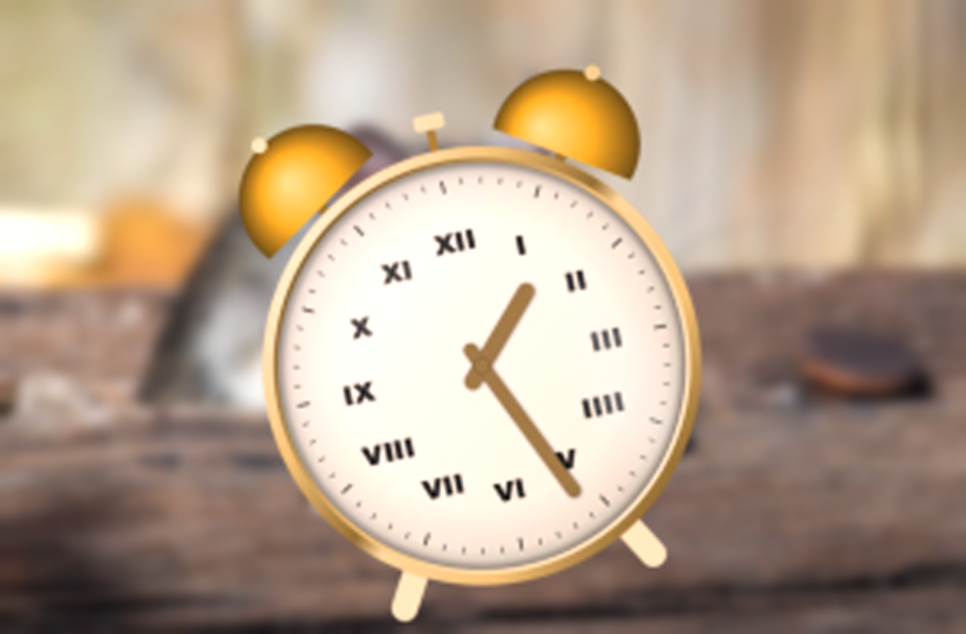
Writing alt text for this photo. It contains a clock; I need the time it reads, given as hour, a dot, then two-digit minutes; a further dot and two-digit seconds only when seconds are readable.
1.26
